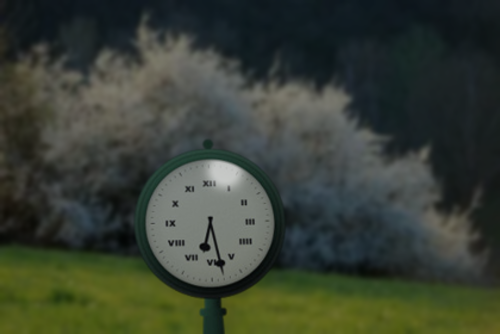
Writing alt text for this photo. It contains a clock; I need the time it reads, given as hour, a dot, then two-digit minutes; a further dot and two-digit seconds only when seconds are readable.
6.28
